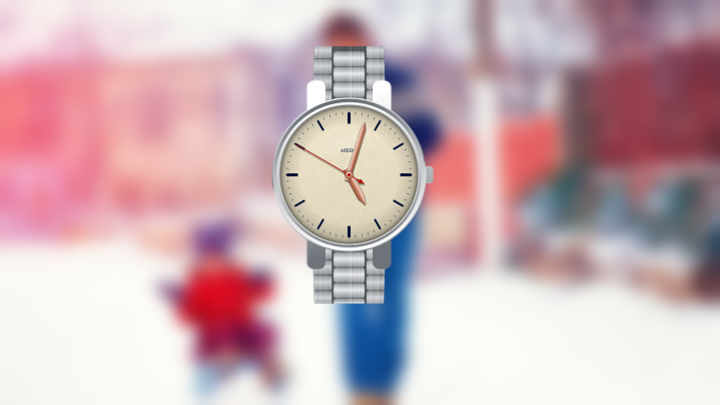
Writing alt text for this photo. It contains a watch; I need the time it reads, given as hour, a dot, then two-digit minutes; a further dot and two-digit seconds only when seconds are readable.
5.02.50
